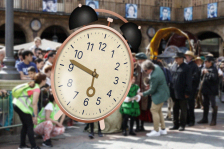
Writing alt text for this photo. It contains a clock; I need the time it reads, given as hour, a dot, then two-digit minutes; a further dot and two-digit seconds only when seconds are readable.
5.47
